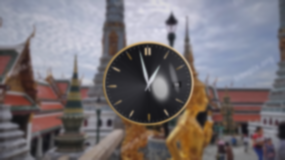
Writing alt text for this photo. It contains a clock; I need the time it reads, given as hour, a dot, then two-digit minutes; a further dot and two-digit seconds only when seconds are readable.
12.58
